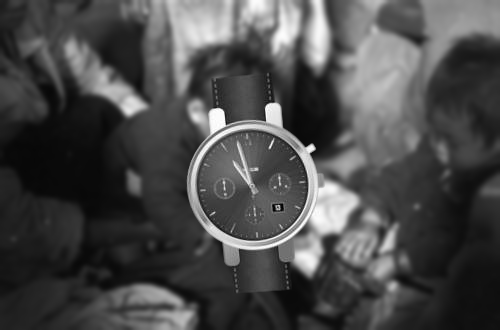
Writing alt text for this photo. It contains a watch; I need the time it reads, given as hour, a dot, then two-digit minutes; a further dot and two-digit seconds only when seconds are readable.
10.58
